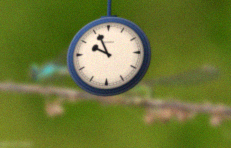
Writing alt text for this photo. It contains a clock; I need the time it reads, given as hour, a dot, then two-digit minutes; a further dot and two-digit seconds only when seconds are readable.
9.56
